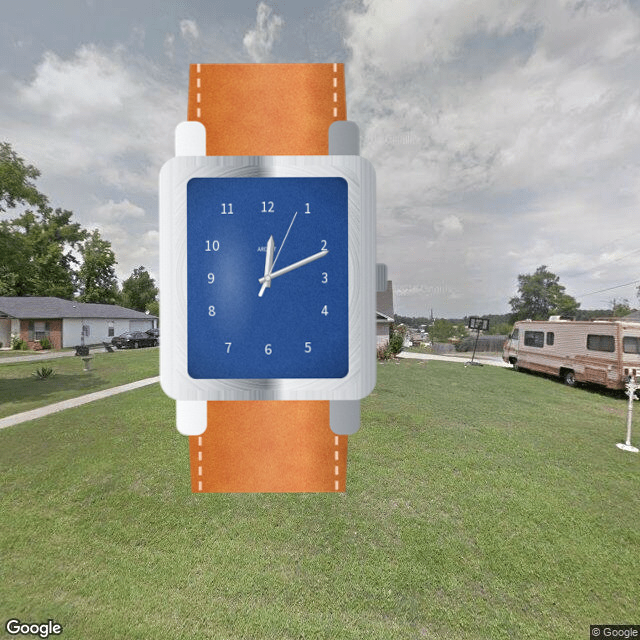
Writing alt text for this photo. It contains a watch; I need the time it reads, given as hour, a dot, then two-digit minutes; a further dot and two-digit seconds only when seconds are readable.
12.11.04
